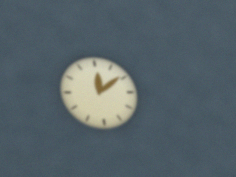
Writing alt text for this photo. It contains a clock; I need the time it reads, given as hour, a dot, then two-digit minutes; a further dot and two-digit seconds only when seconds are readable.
12.09
